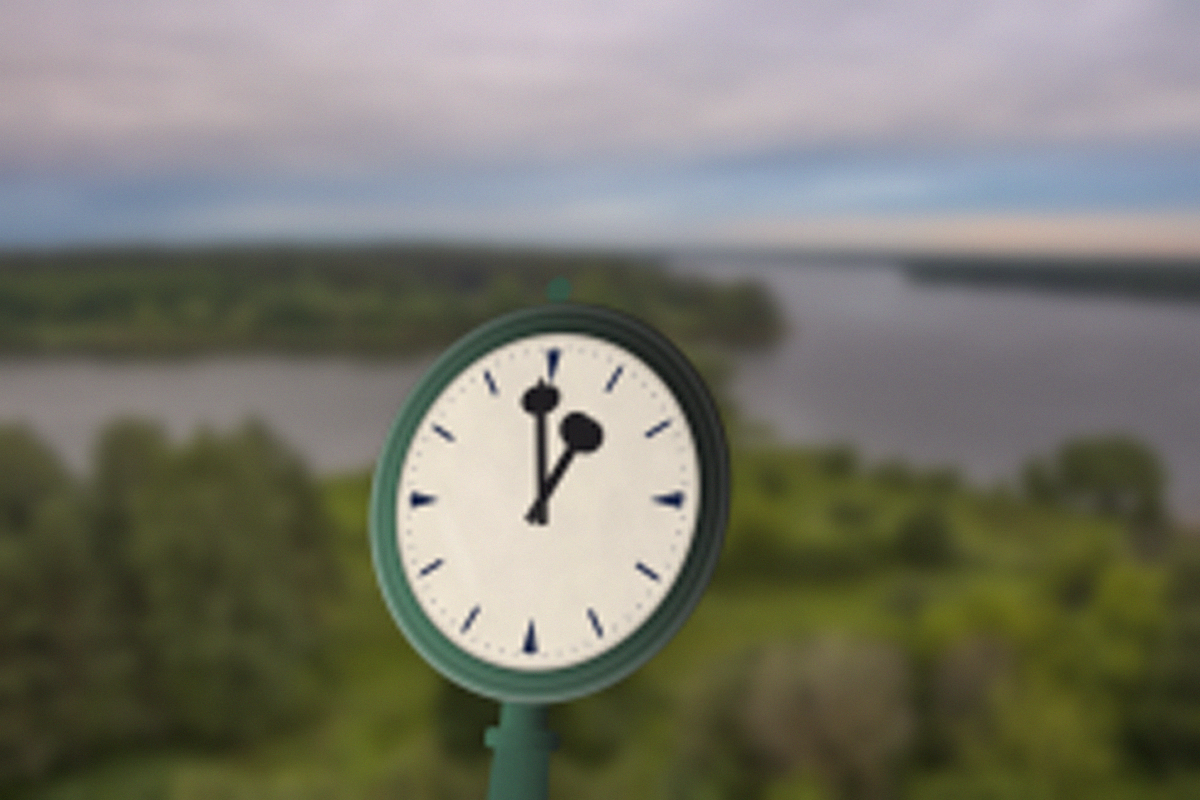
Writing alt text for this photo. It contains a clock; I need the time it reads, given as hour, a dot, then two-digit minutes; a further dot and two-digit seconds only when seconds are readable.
12.59
